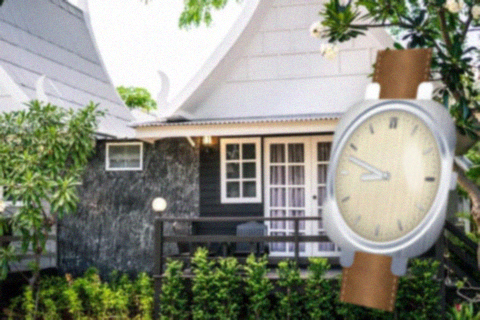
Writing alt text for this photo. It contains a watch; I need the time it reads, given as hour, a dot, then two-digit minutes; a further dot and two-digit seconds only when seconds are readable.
8.48
